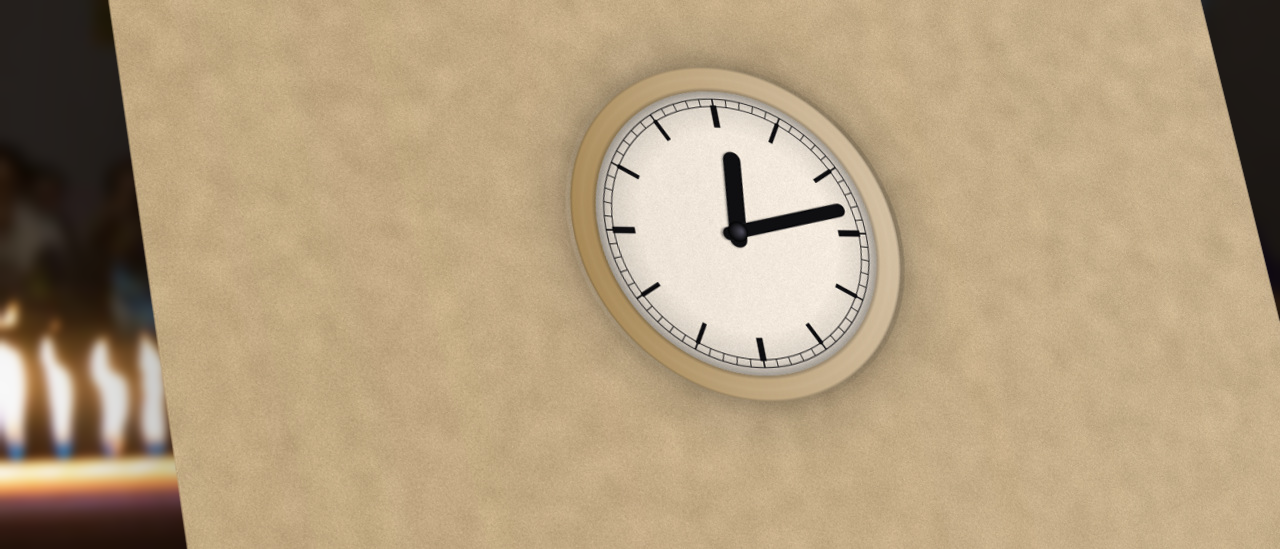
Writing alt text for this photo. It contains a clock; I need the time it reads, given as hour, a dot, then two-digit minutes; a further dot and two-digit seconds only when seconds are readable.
12.13
